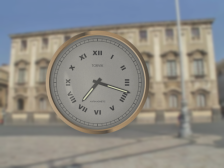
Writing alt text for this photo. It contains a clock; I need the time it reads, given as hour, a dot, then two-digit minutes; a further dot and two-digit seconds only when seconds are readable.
7.18
